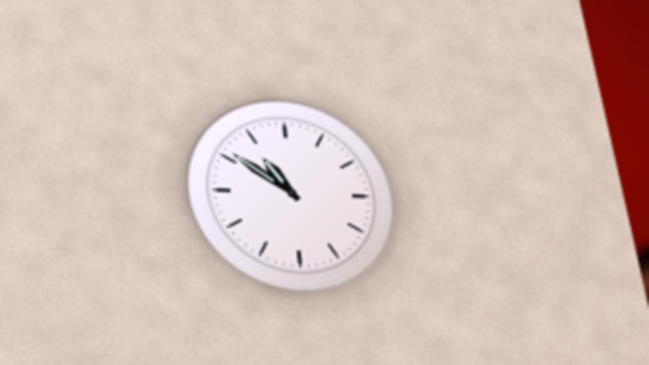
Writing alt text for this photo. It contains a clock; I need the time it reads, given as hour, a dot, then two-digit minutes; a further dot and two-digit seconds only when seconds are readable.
10.51
